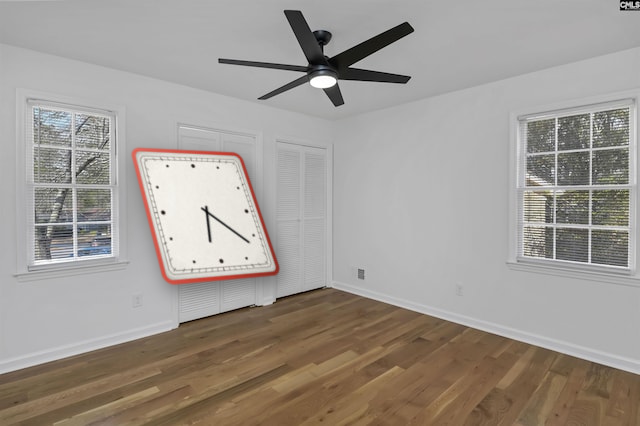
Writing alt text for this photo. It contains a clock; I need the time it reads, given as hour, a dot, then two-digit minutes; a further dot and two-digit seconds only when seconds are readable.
6.22
